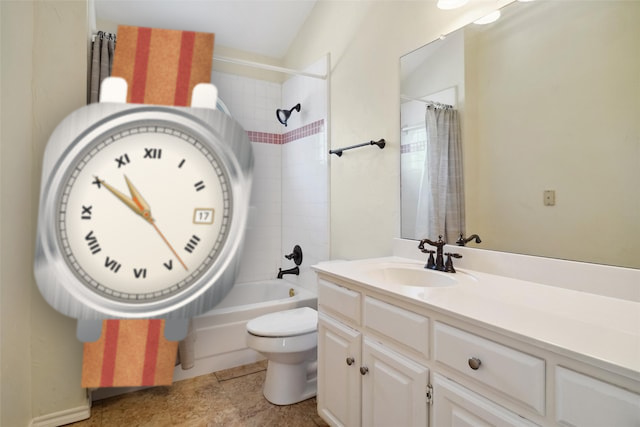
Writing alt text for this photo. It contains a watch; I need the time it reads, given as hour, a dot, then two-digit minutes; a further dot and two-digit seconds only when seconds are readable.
10.50.23
